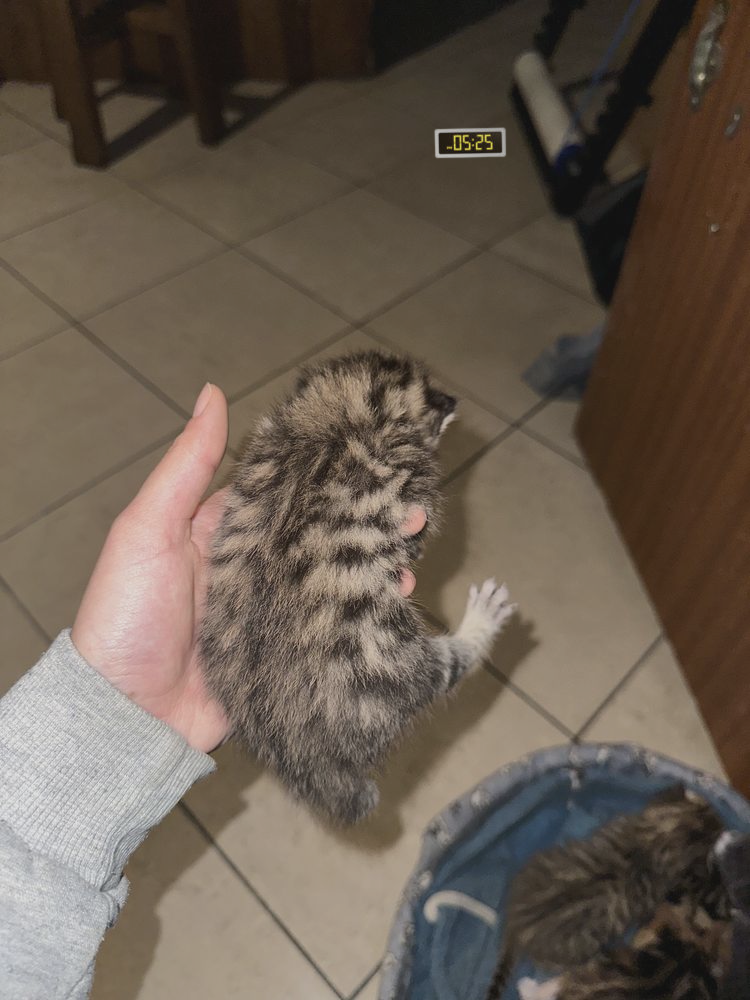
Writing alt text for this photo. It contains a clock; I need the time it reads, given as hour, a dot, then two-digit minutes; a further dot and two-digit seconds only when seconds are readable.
5.25
